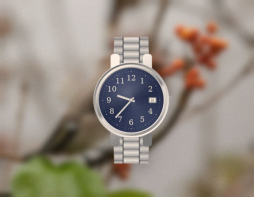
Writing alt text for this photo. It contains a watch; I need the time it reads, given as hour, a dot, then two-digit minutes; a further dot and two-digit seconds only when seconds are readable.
9.37
